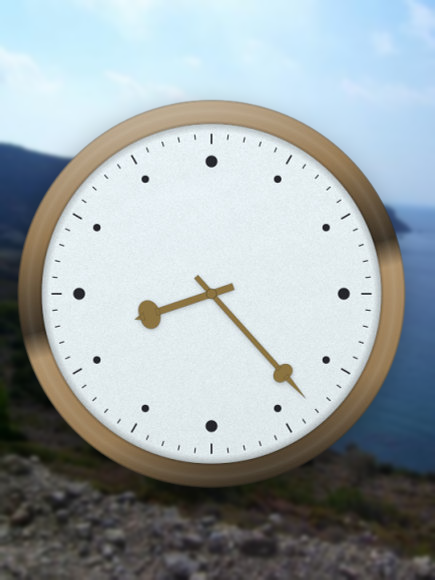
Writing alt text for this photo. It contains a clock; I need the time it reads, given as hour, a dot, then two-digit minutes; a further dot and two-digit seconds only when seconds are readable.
8.23
